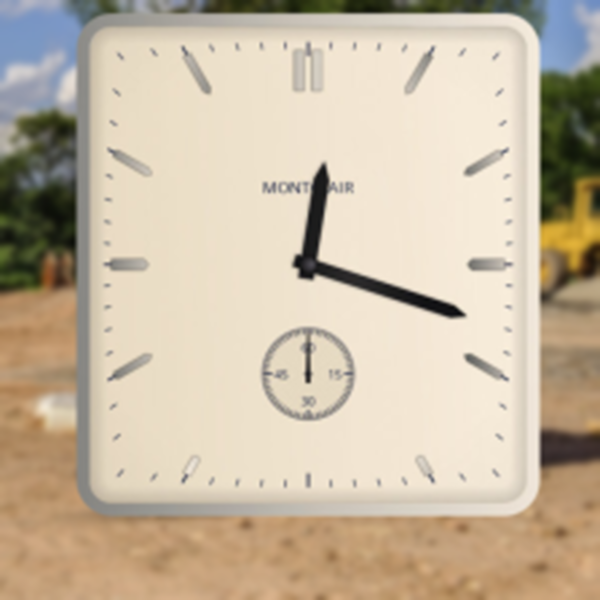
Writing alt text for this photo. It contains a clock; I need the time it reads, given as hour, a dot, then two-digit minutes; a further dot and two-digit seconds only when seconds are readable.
12.18
